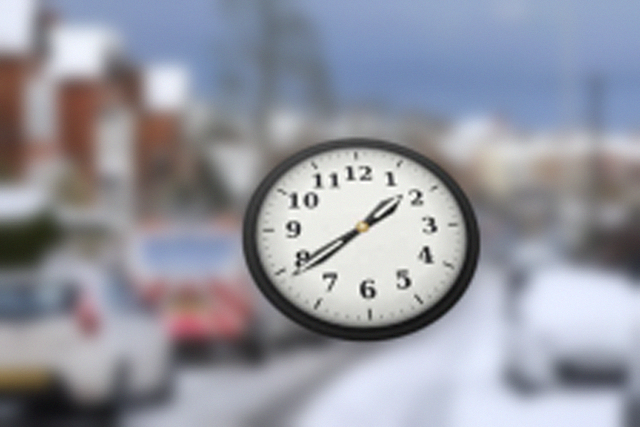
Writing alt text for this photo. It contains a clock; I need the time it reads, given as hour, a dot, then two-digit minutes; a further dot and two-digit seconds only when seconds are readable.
1.39
